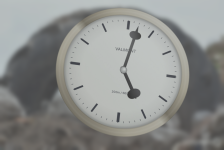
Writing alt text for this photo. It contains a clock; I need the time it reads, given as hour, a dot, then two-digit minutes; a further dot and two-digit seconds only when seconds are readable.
5.02
